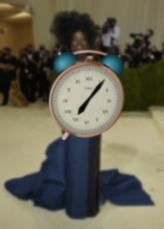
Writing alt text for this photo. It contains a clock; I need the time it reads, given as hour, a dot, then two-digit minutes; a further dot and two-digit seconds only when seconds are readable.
7.06
